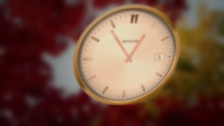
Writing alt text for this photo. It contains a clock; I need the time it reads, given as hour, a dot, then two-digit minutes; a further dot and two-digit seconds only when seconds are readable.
12.54
